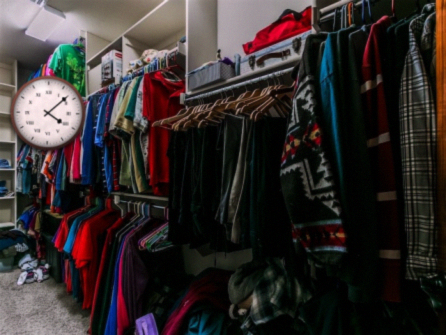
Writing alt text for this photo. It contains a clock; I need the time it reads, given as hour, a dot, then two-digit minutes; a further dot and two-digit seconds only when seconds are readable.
4.08
